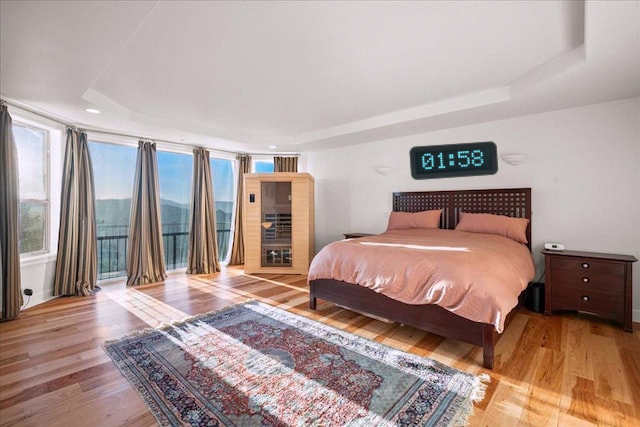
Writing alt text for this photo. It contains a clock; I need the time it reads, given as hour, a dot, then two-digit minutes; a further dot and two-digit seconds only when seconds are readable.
1.58
